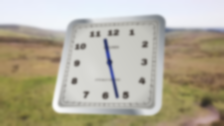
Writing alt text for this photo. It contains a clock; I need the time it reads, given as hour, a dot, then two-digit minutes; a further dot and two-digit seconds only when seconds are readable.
11.27
